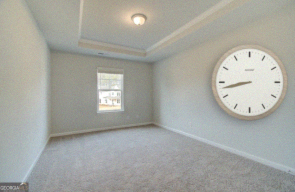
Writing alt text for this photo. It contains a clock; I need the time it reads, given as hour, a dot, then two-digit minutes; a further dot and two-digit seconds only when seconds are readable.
8.43
